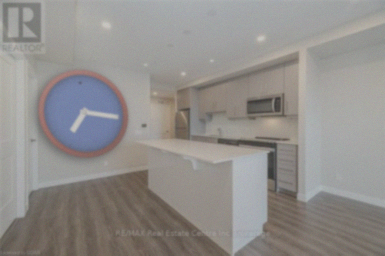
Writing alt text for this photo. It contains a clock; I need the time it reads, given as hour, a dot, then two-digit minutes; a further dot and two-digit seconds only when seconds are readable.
7.17
